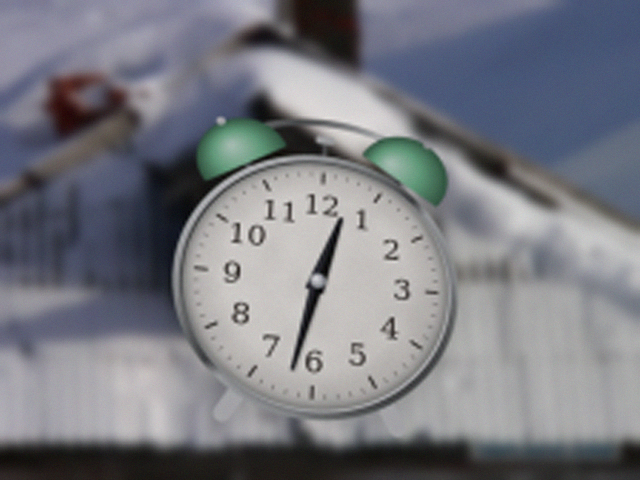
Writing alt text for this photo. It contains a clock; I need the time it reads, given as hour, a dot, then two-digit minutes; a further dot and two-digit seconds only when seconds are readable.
12.32
